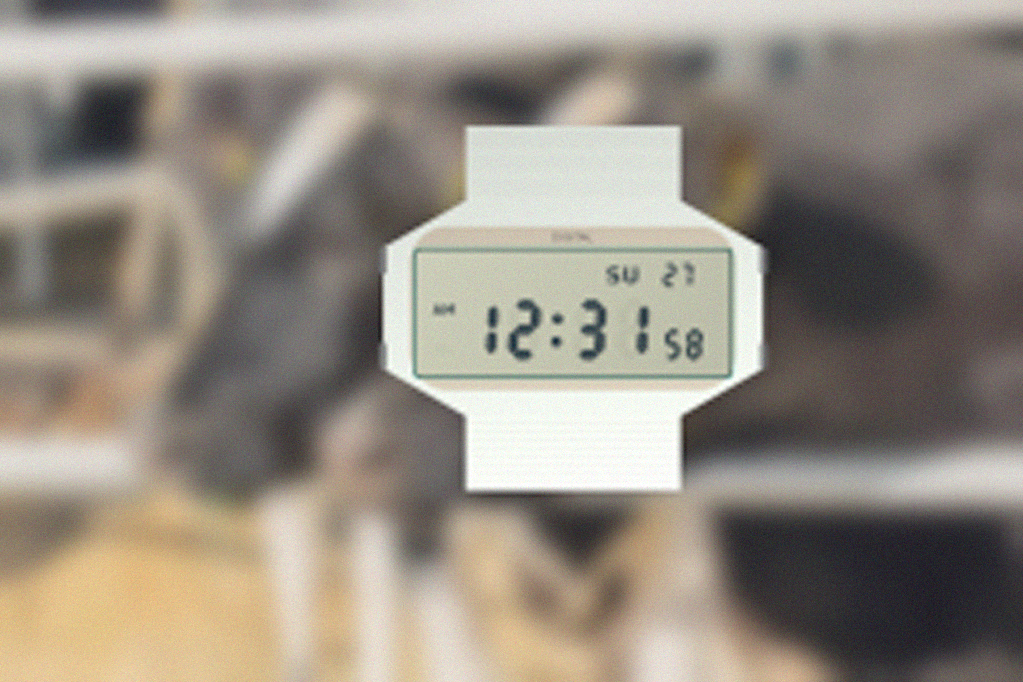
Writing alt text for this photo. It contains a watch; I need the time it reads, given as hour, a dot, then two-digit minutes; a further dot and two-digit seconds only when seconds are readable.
12.31.58
